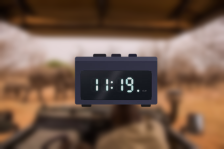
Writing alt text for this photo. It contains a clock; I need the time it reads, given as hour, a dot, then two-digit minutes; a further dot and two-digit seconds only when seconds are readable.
11.19
